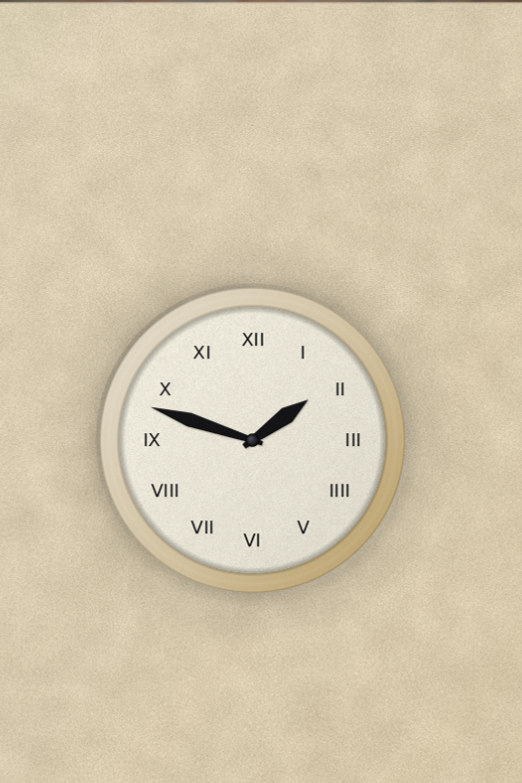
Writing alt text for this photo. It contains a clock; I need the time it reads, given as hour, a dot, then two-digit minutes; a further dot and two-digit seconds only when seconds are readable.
1.48
